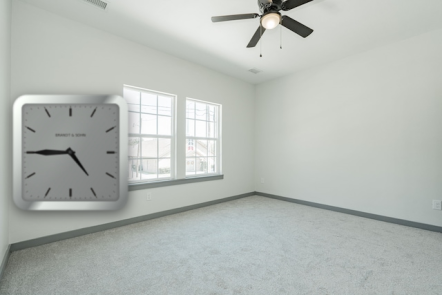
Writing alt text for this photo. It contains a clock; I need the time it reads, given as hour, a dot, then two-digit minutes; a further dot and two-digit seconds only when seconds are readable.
4.45
